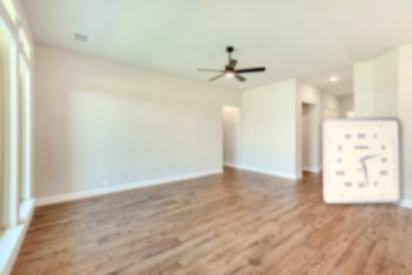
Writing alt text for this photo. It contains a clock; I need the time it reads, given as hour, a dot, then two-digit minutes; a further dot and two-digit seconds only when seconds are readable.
2.28
